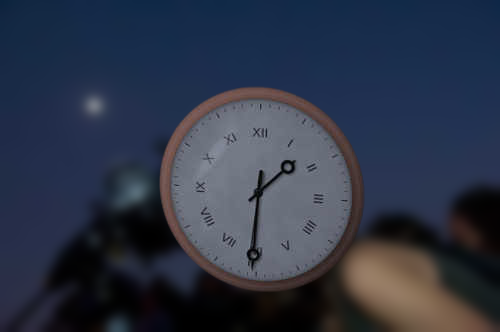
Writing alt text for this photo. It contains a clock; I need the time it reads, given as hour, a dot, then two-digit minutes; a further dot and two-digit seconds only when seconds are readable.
1.30.31
